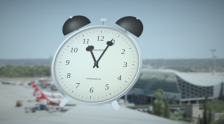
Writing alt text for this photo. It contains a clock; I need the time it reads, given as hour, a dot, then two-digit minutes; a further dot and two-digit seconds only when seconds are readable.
11.04
